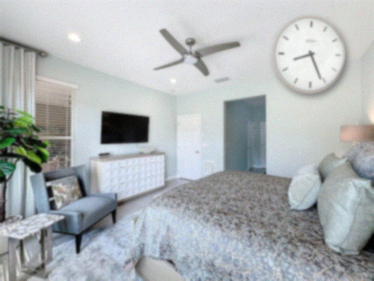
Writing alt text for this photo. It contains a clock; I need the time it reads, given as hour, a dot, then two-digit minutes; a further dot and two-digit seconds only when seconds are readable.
8.26
